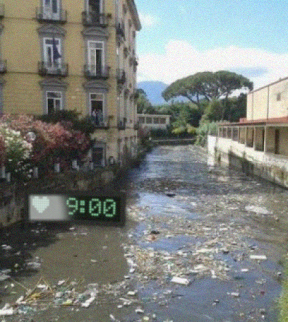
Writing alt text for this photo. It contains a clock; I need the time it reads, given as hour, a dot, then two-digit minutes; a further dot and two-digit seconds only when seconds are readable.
9.00
